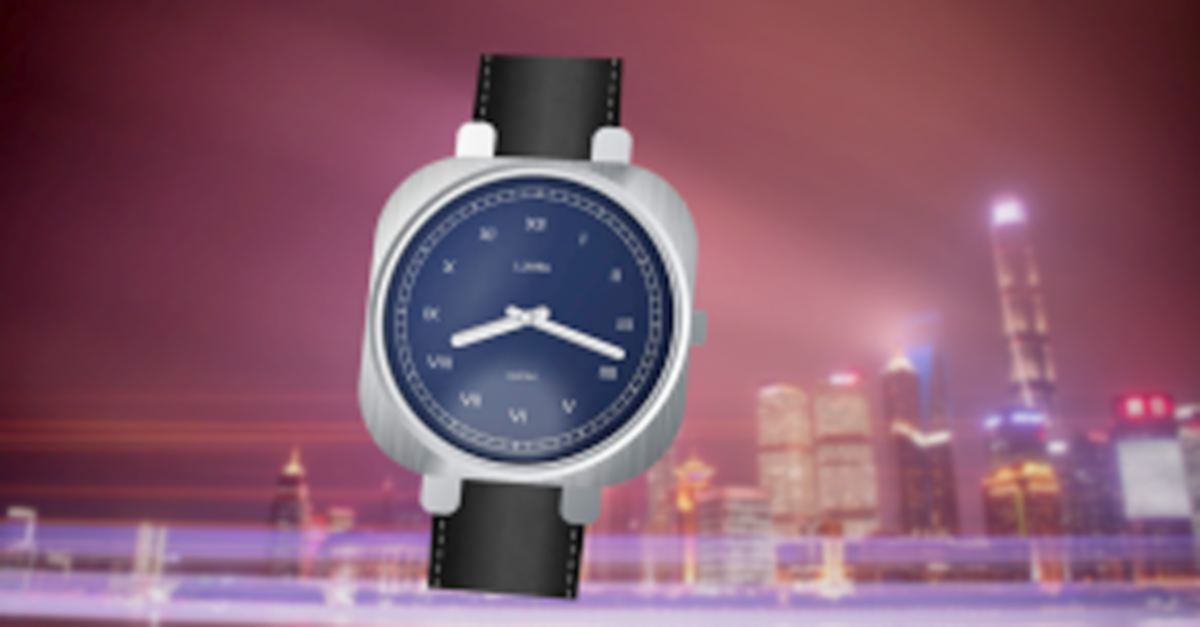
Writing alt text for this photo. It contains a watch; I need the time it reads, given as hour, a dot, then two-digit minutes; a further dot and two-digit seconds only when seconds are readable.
8.18
